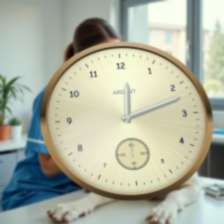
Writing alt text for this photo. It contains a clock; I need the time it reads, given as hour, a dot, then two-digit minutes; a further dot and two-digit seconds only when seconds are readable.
12.12
